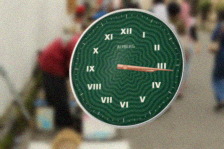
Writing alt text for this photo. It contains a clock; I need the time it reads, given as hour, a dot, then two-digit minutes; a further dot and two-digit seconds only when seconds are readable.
3.16
